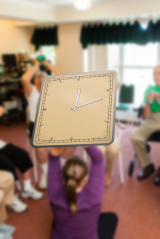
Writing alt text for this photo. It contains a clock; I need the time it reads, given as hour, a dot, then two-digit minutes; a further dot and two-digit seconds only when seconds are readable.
12.12
